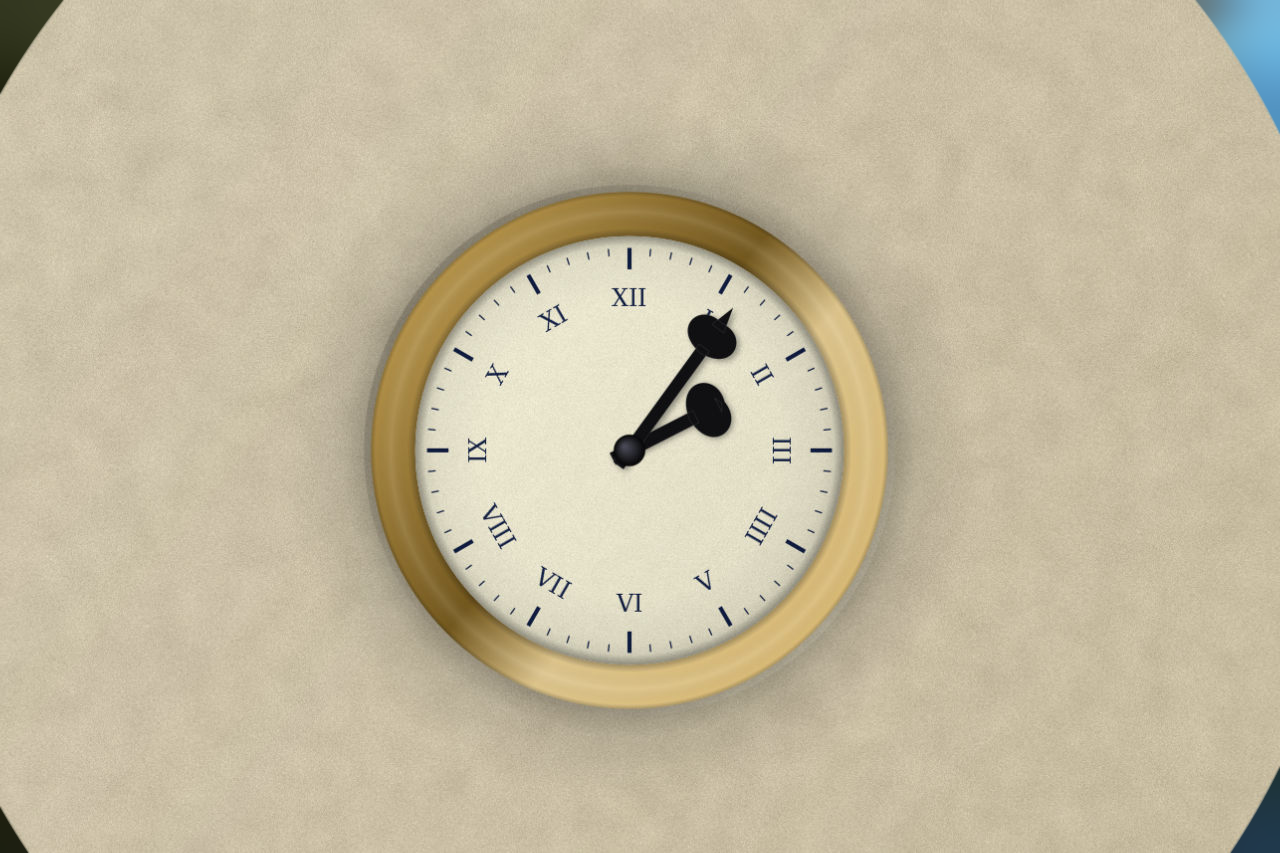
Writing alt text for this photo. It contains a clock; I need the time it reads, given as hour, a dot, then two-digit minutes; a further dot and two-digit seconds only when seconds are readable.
2.06
